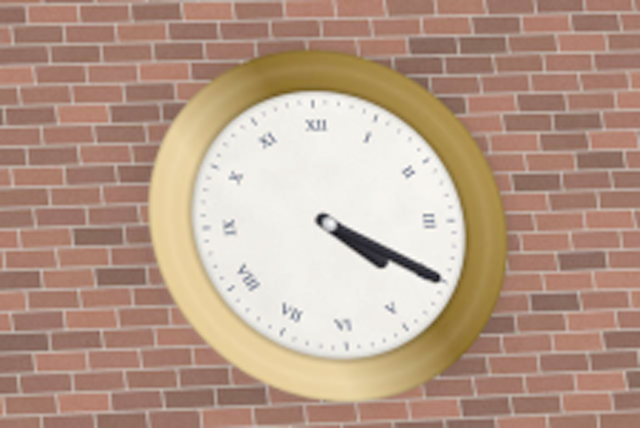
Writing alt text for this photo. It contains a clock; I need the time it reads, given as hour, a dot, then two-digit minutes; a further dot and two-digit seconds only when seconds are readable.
4.20
